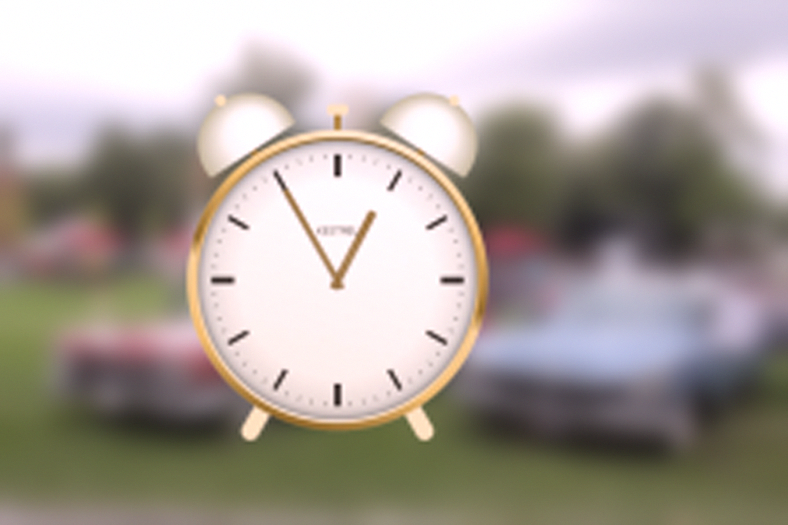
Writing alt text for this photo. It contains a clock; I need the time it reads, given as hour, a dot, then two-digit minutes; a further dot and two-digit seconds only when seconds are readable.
12.55
